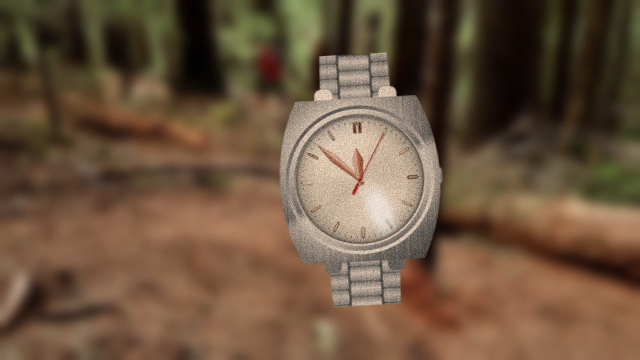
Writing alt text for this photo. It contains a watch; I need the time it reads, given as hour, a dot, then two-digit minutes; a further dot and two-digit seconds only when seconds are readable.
11.52.05
